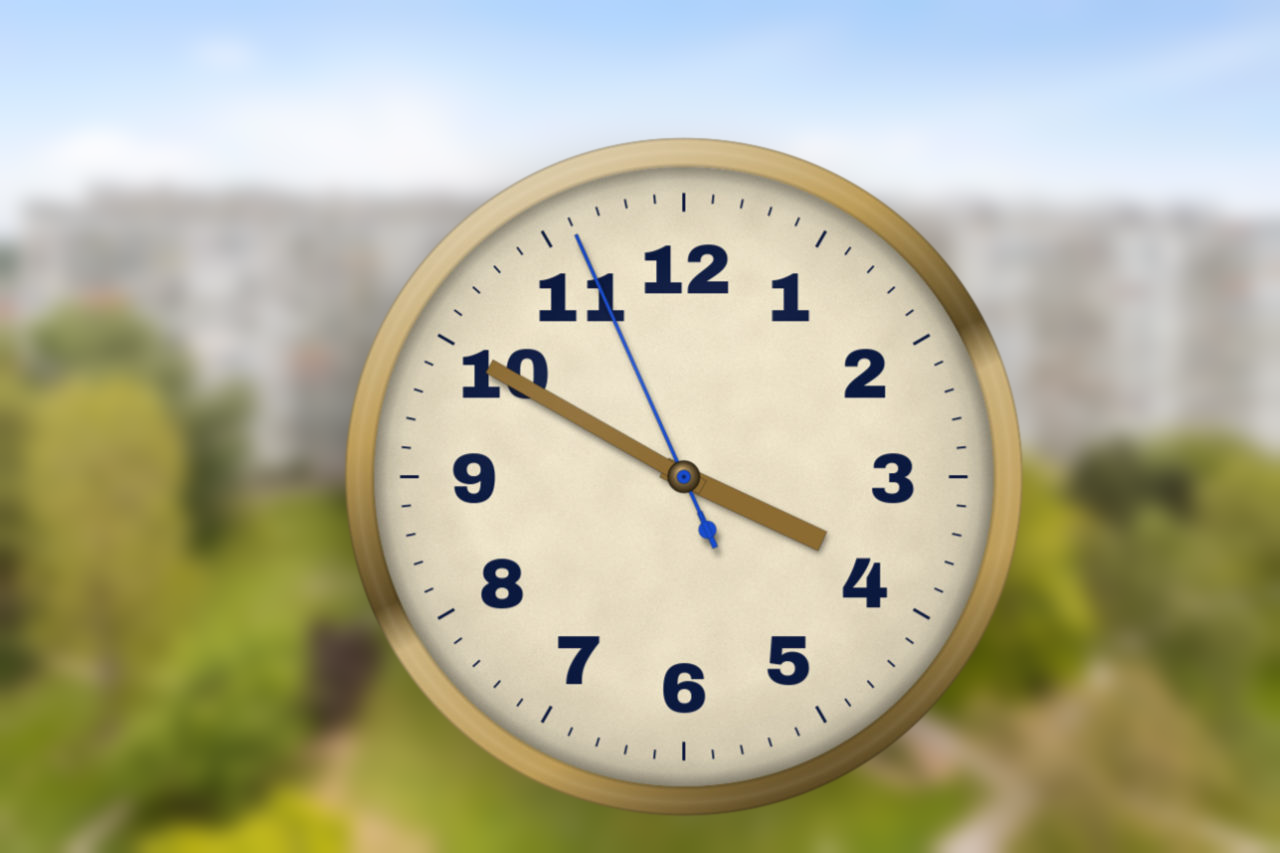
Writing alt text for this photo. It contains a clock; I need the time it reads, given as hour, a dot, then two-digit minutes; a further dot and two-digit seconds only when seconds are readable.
3.49.56
